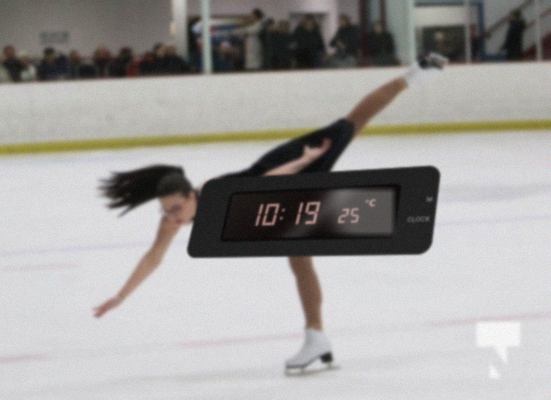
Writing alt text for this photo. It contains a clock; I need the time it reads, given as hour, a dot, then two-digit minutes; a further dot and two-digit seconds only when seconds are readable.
10.19
